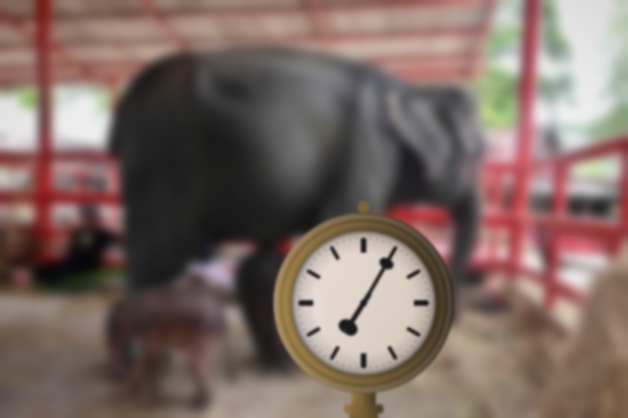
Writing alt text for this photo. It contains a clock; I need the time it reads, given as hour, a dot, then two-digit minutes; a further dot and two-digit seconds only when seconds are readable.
7.05
